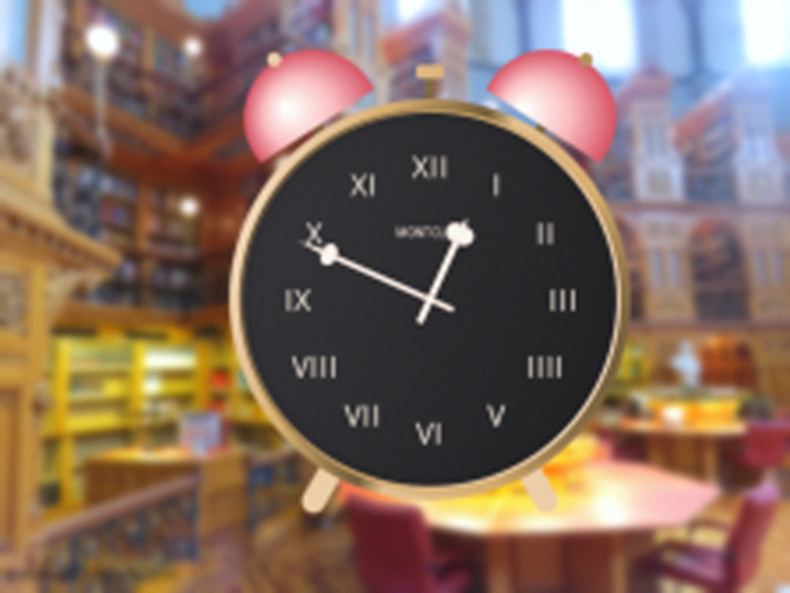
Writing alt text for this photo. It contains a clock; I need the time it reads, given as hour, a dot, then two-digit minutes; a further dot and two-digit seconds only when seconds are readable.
12.49
